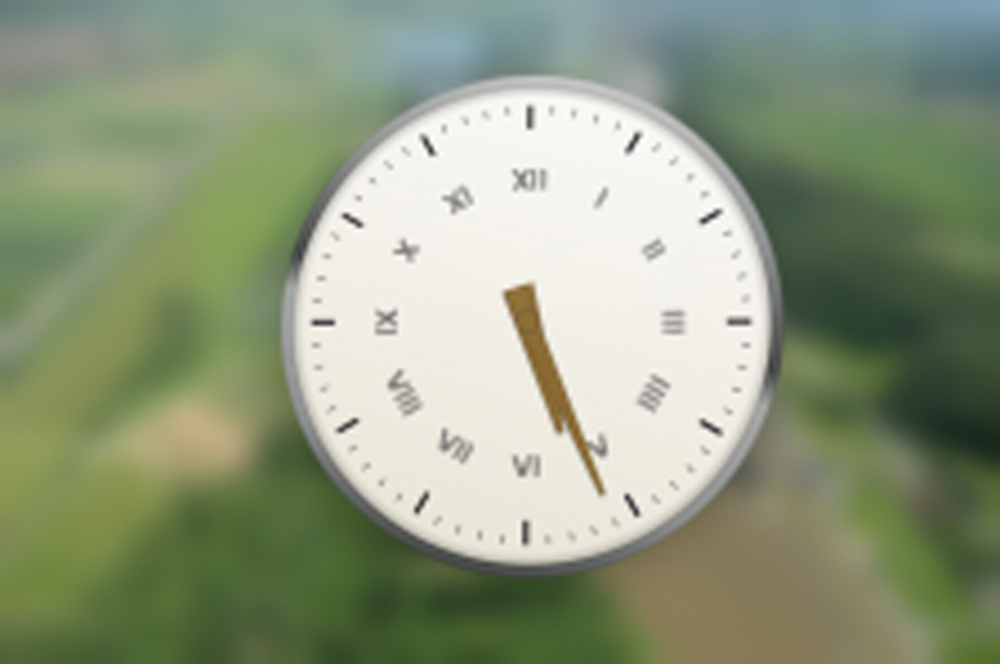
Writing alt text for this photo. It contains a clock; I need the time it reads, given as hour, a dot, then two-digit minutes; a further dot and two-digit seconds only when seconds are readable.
5.26
